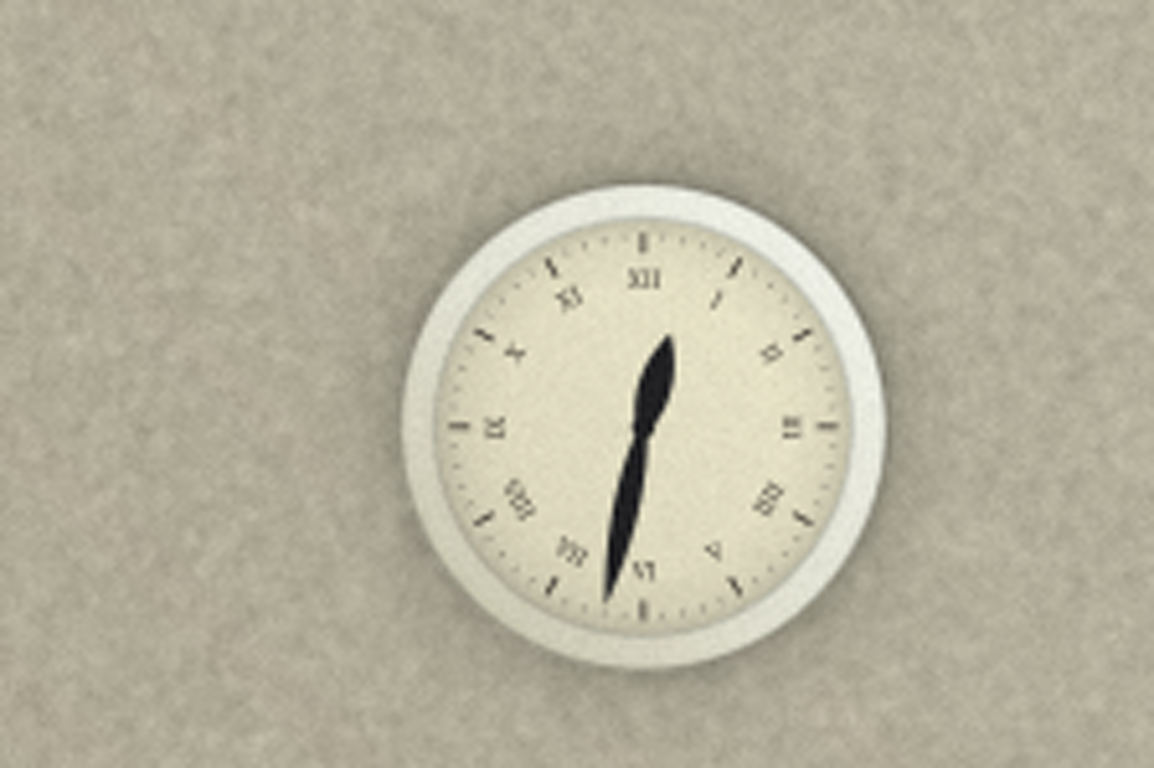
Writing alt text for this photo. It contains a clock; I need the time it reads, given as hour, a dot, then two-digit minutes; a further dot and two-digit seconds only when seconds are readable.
12.32
